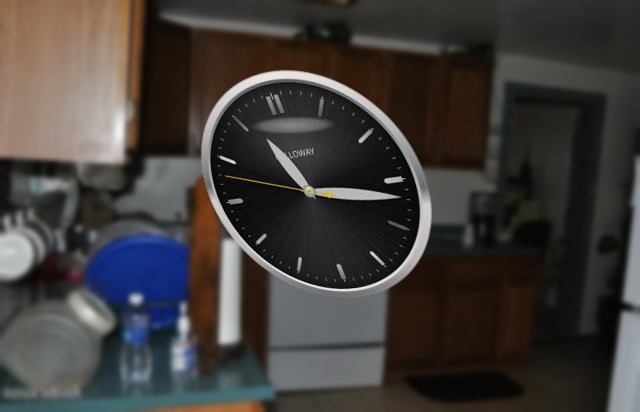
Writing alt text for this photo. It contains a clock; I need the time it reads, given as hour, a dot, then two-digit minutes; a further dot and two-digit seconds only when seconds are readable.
11.16.48
